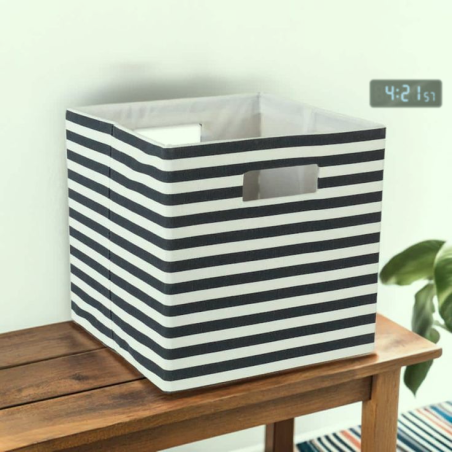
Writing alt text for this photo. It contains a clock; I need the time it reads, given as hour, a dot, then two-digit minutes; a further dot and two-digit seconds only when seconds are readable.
4.21.57
